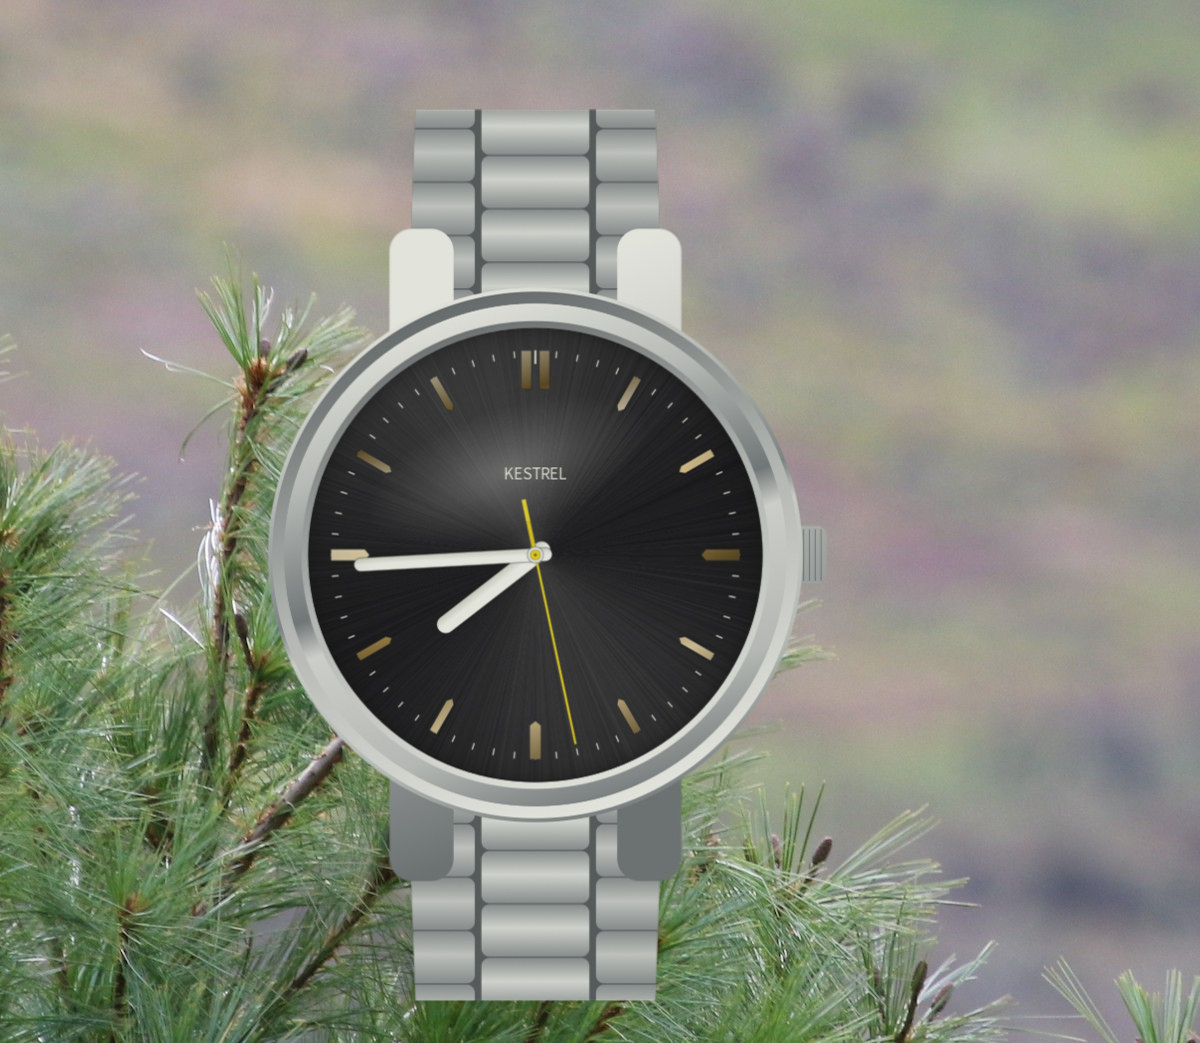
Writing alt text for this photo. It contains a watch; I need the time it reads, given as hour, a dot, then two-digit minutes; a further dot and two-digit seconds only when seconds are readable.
7.44.28
